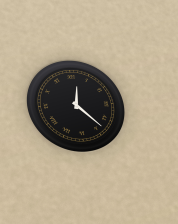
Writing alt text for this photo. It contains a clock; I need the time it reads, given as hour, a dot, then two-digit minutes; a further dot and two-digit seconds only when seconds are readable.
12.23
